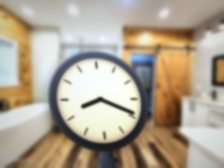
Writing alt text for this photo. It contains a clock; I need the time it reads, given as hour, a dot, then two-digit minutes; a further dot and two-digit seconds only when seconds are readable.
8.19
